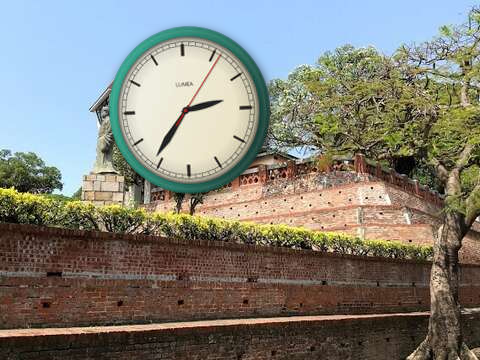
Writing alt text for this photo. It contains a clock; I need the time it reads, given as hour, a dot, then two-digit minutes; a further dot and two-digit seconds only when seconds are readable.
2.36.06
